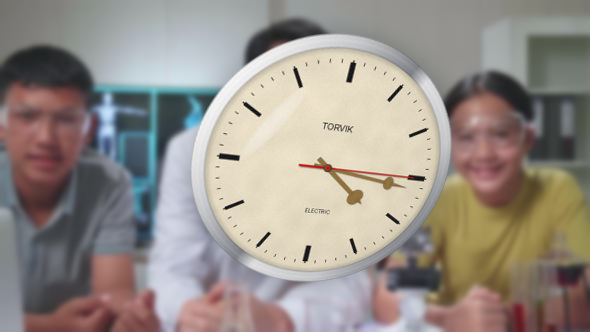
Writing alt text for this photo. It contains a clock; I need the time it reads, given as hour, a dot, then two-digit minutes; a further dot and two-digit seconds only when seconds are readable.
4.16.15
